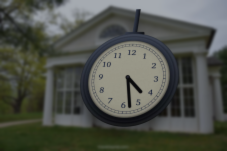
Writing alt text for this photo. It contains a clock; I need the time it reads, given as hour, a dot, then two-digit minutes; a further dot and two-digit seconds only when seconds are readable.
4.28
